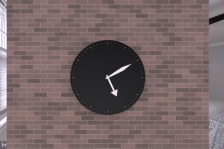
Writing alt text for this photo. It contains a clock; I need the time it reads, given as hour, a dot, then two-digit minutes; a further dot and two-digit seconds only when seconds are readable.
5.10
